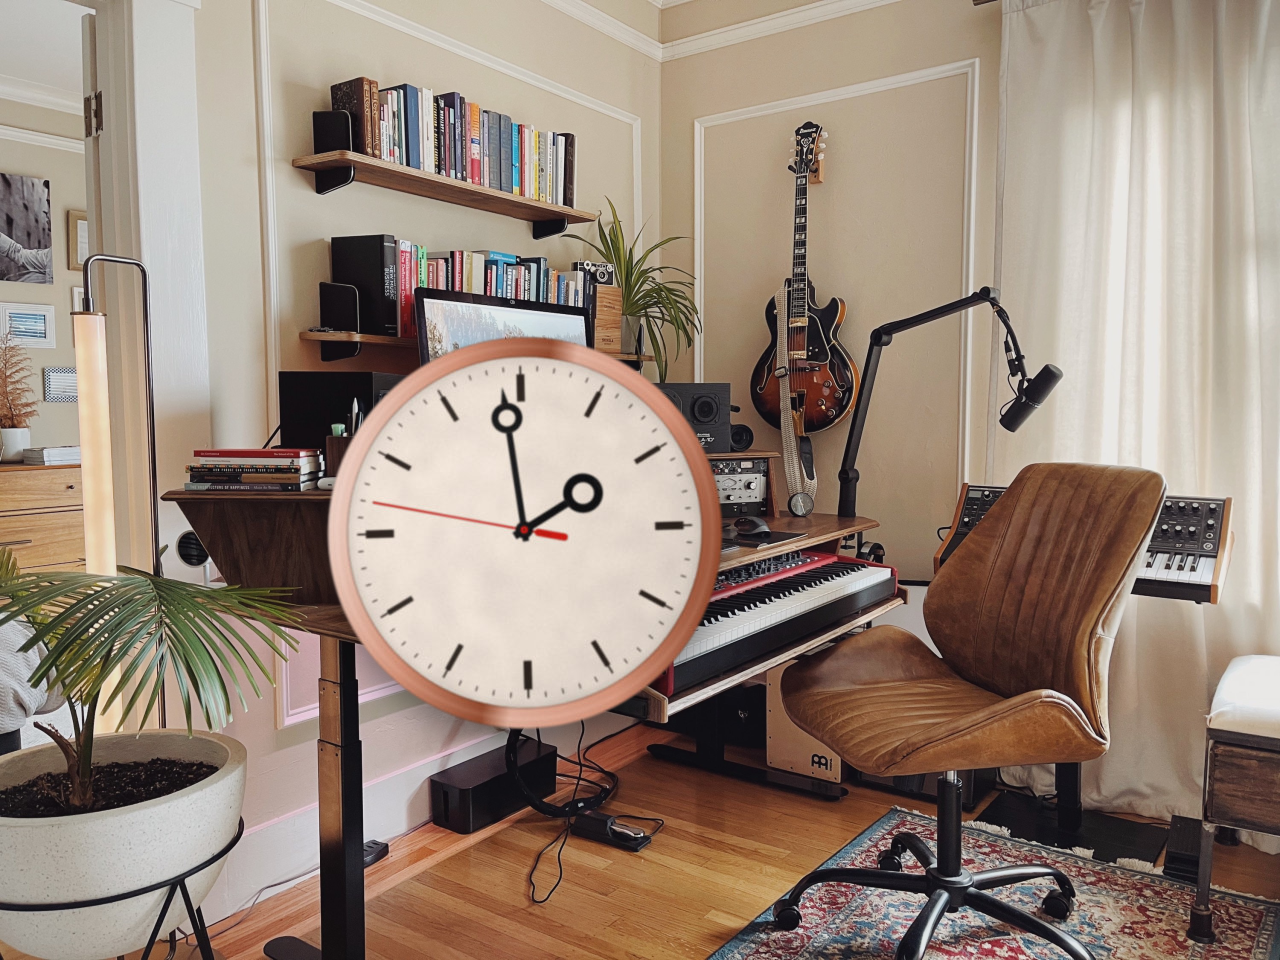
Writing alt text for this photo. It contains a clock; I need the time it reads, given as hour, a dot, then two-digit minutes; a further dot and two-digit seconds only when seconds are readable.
1.58.47
